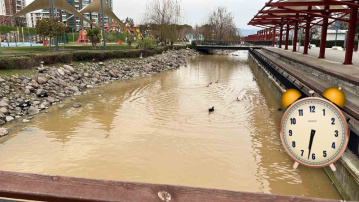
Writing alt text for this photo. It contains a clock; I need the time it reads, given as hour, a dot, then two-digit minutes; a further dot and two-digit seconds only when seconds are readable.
6.32
